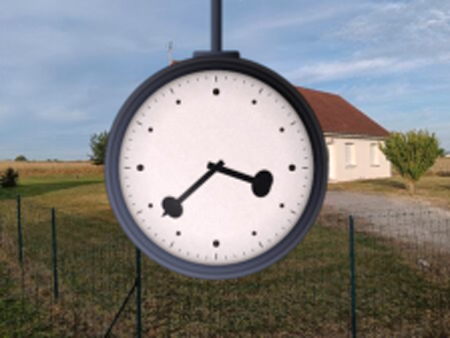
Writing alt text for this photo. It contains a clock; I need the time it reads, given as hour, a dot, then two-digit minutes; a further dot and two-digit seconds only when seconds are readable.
3.38
